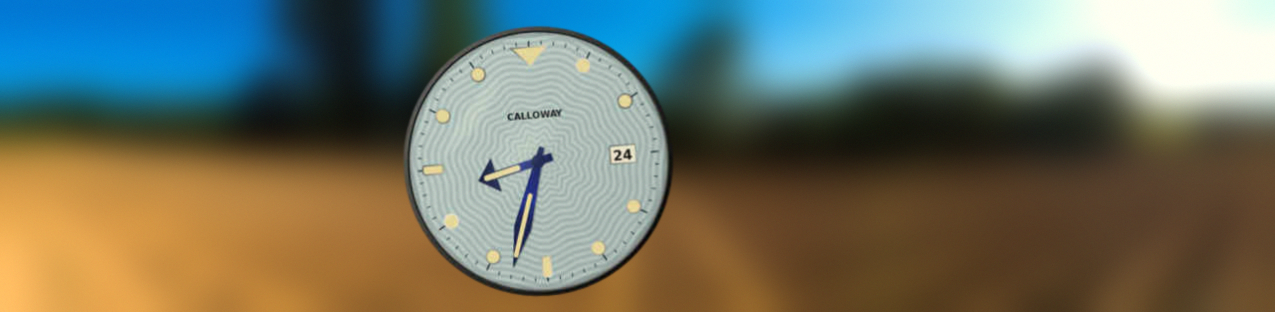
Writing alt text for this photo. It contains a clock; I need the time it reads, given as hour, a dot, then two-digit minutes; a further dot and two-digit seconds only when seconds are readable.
8.33
